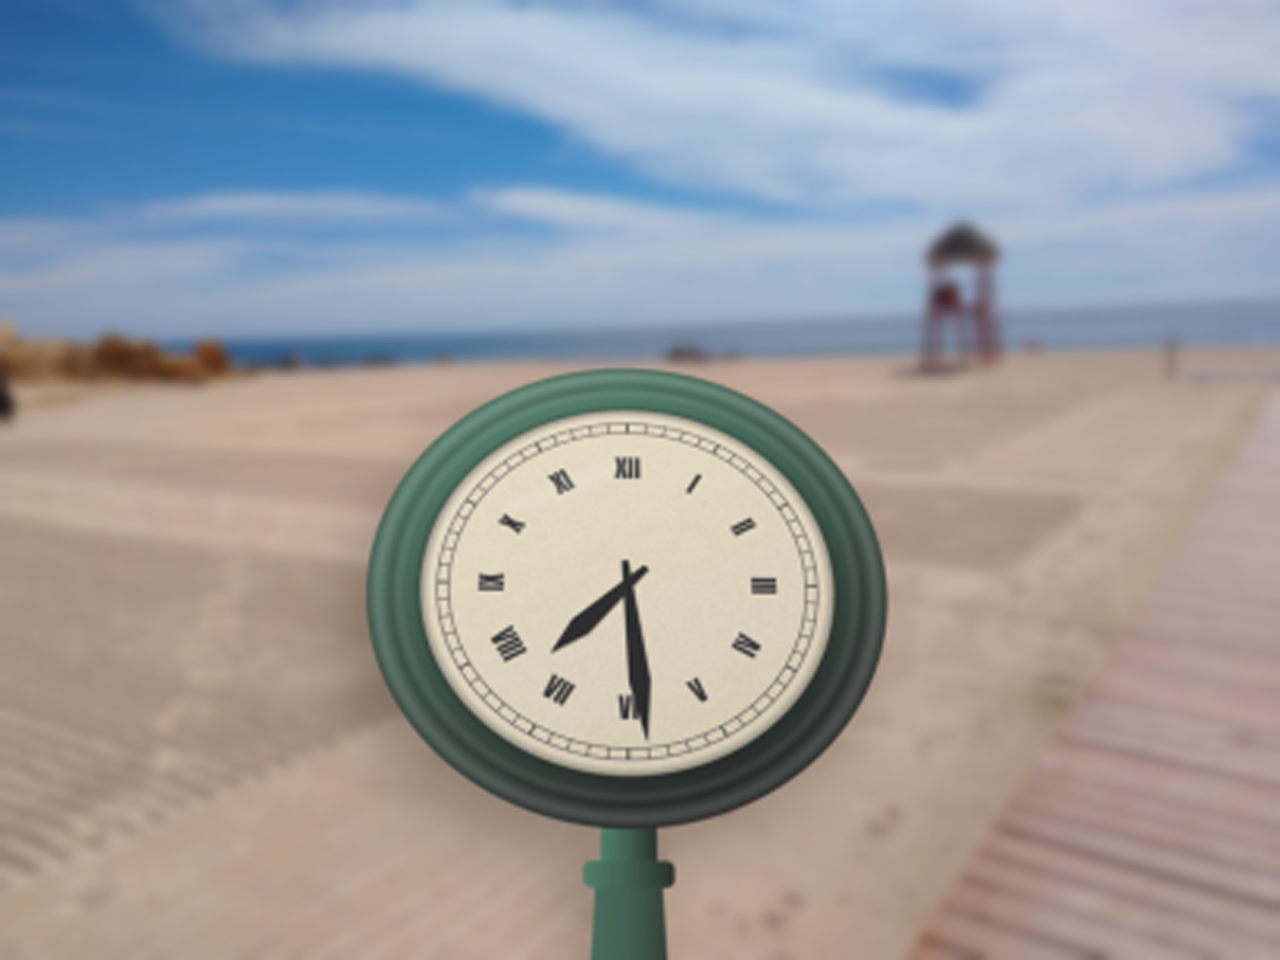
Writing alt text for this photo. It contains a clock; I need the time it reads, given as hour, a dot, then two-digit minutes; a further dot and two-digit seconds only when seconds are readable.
7.29
